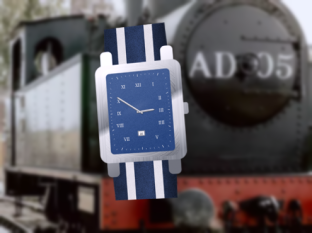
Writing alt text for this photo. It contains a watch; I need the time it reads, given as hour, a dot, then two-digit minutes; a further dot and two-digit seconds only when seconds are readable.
2.51
